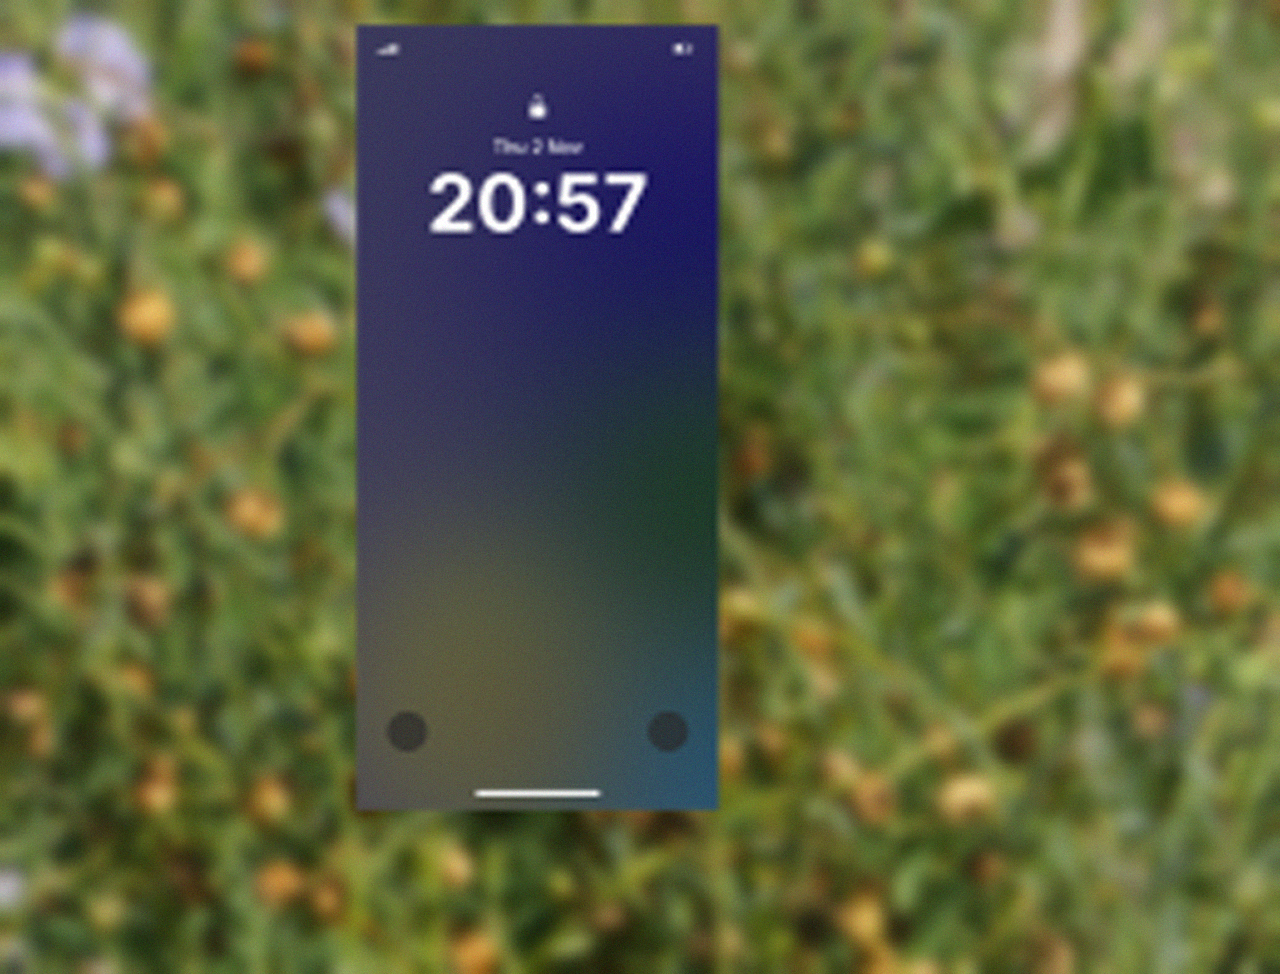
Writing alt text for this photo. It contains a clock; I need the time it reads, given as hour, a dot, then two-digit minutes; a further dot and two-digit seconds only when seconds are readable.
20.57
